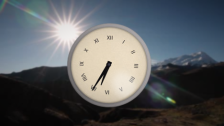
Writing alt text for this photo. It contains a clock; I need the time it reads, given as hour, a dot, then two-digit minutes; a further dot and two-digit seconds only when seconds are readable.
6.35
